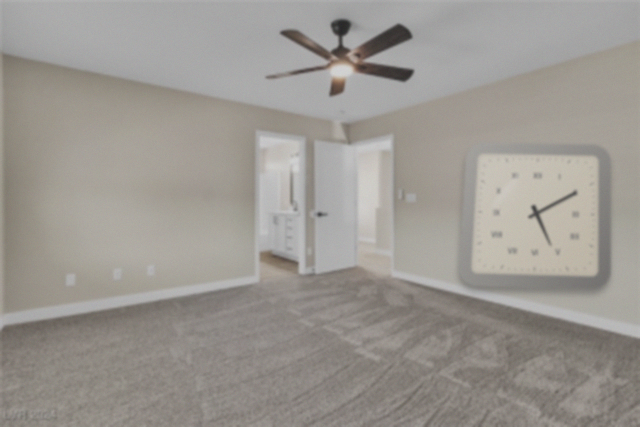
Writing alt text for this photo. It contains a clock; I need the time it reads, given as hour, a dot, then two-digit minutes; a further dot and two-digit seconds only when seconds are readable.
5.10
